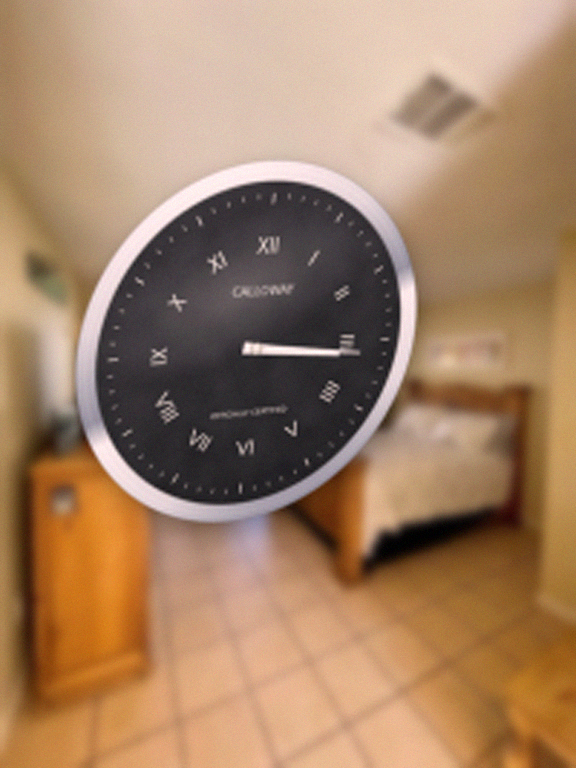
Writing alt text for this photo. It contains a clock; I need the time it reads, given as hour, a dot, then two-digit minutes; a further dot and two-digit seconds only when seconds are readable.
3.16
